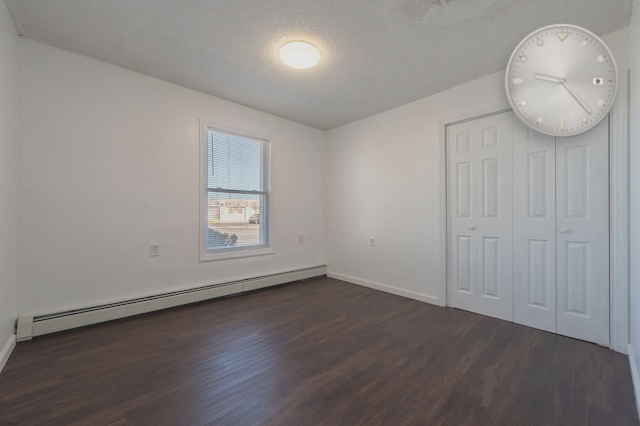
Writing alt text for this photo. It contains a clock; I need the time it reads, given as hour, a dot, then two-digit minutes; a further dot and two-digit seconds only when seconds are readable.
9.23
